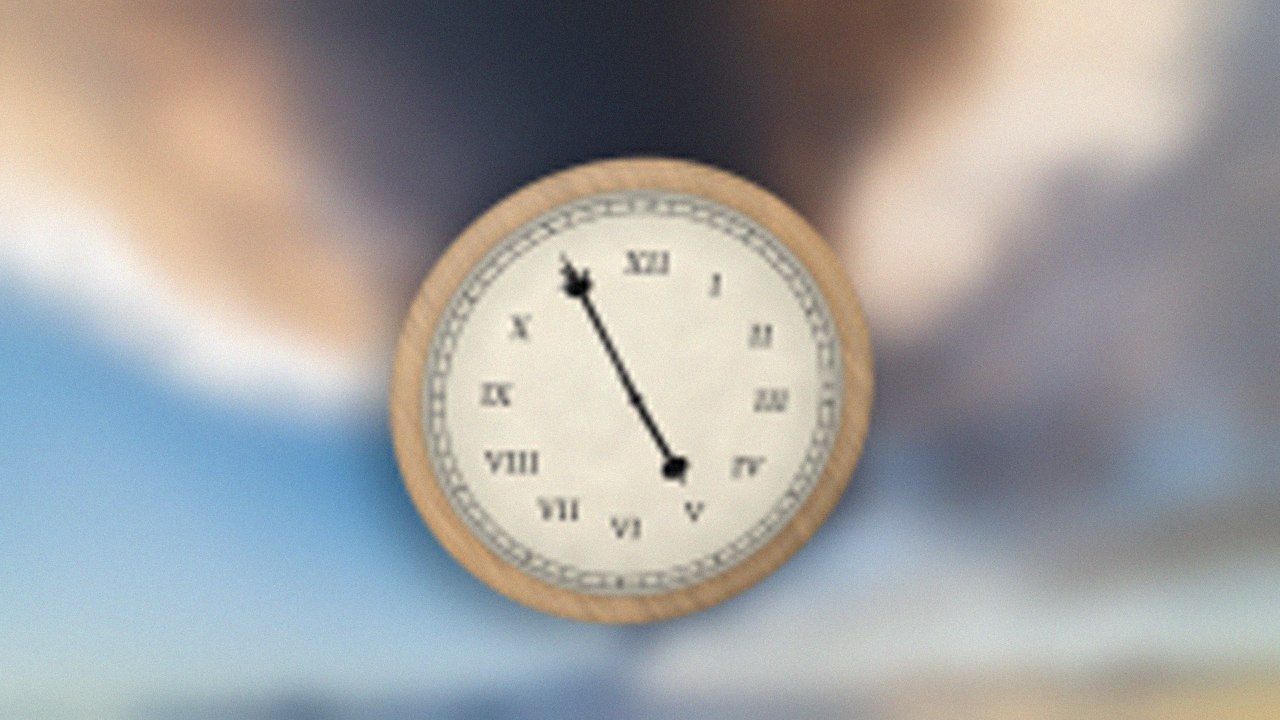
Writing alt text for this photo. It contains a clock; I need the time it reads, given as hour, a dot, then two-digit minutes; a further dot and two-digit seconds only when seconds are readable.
4.55
